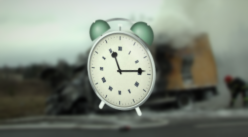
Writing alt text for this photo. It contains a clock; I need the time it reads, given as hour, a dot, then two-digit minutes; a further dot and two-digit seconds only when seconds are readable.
11.14
